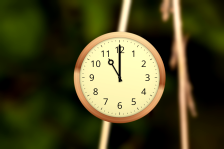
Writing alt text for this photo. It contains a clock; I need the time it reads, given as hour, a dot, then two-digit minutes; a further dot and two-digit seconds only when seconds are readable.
11.00
